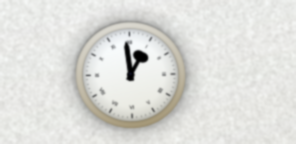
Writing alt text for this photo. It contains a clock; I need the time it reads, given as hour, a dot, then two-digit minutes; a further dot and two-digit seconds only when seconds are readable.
12.59
